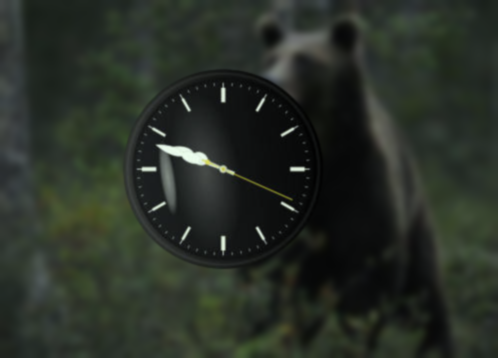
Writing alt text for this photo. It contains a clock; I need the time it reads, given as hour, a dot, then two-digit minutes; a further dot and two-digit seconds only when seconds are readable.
9.48.19
